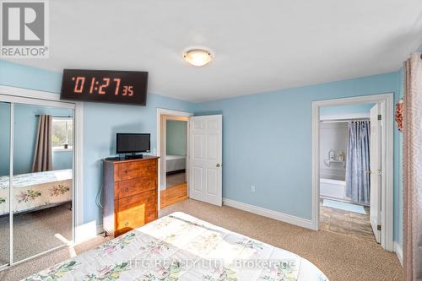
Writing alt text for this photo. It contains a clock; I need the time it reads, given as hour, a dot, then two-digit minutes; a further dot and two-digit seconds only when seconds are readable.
1.27.35
